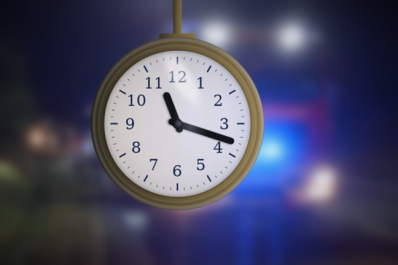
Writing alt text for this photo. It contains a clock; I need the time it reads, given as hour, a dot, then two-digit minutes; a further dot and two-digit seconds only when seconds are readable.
11.18
